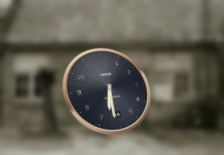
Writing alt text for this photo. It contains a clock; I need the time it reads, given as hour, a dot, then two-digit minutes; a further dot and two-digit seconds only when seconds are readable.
6.31
